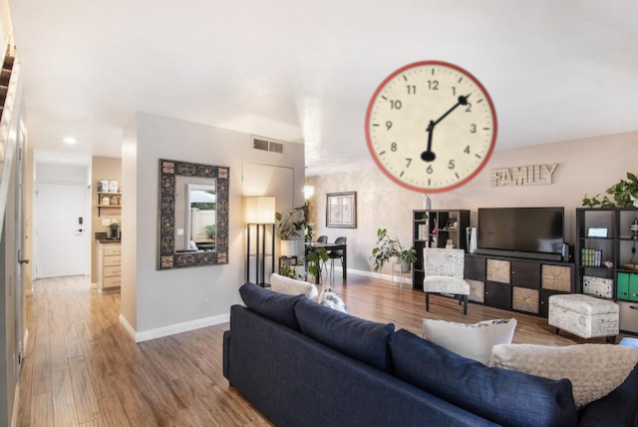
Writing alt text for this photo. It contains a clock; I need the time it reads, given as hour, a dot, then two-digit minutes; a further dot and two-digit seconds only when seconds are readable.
6.08
